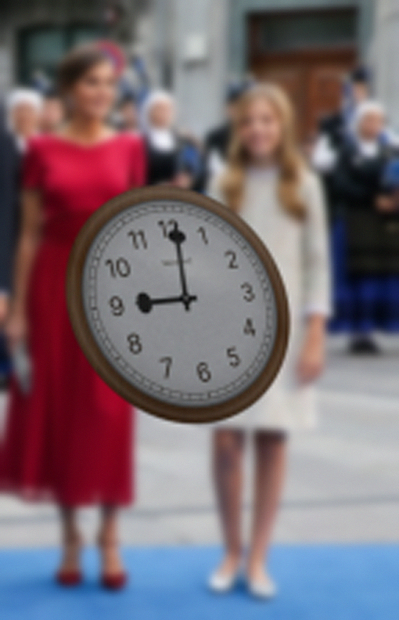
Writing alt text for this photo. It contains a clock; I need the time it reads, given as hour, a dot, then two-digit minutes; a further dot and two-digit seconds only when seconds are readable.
9.01
